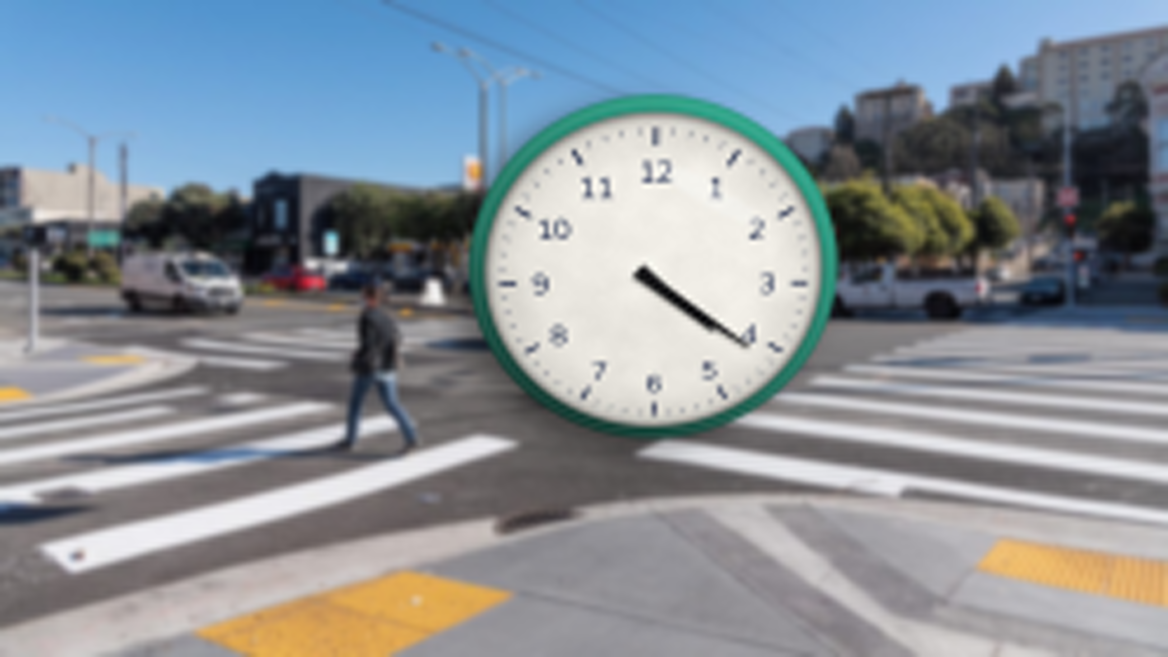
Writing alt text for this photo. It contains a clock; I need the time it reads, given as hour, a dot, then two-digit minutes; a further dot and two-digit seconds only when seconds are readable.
4.21
